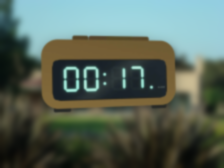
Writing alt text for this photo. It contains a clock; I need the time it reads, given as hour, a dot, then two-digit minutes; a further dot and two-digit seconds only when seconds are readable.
0.17
